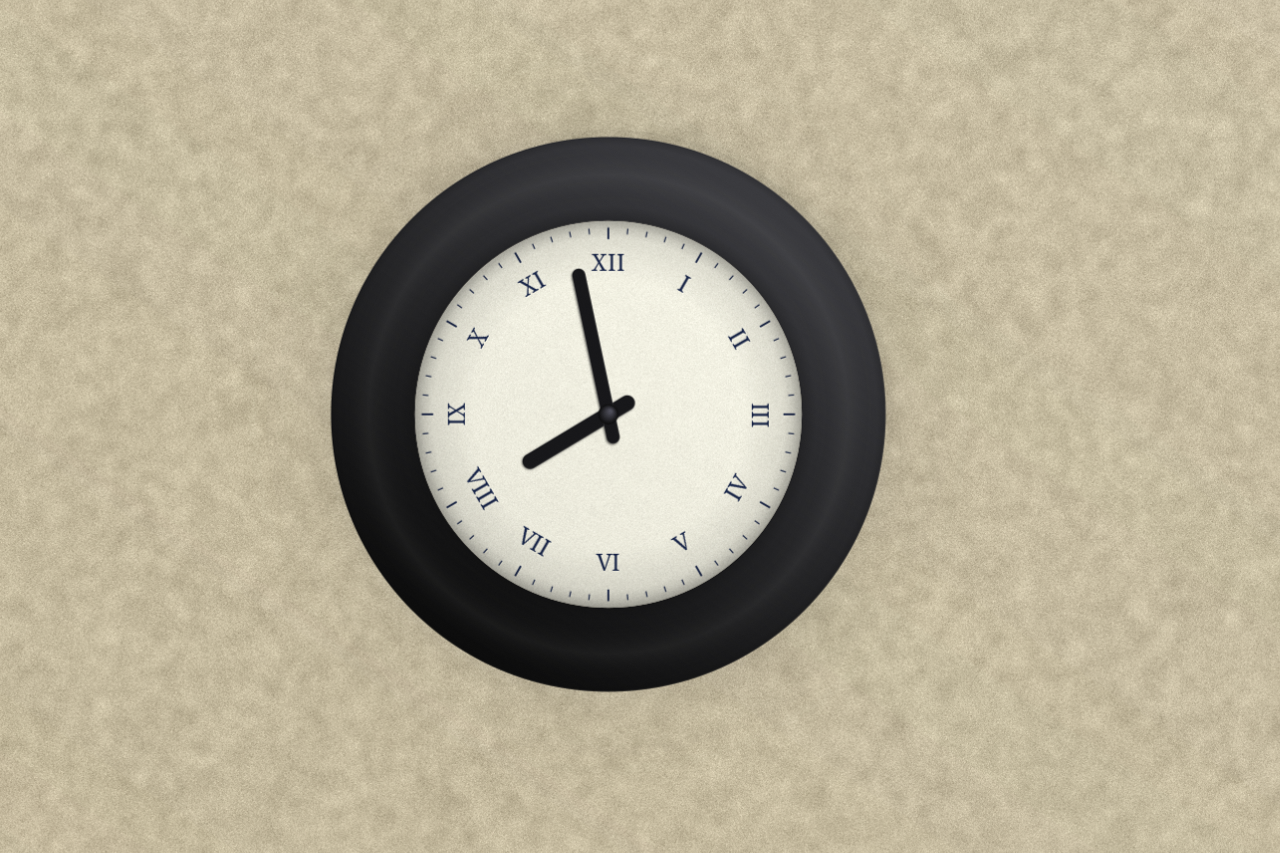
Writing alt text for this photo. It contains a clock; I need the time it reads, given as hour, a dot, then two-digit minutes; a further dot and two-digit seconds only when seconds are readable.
7.58
